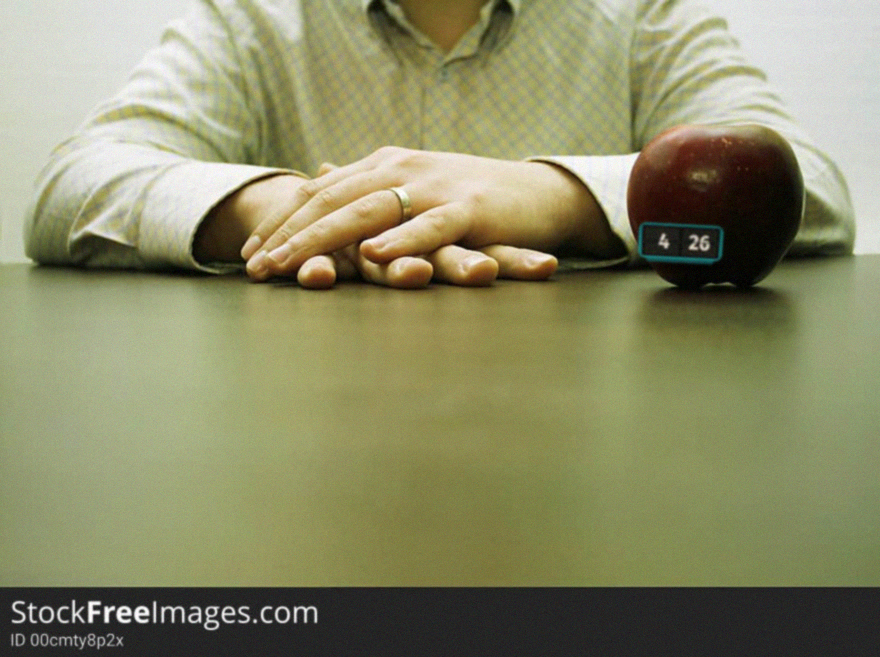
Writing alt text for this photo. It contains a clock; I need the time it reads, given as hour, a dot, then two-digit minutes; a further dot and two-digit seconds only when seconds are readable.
4.26
